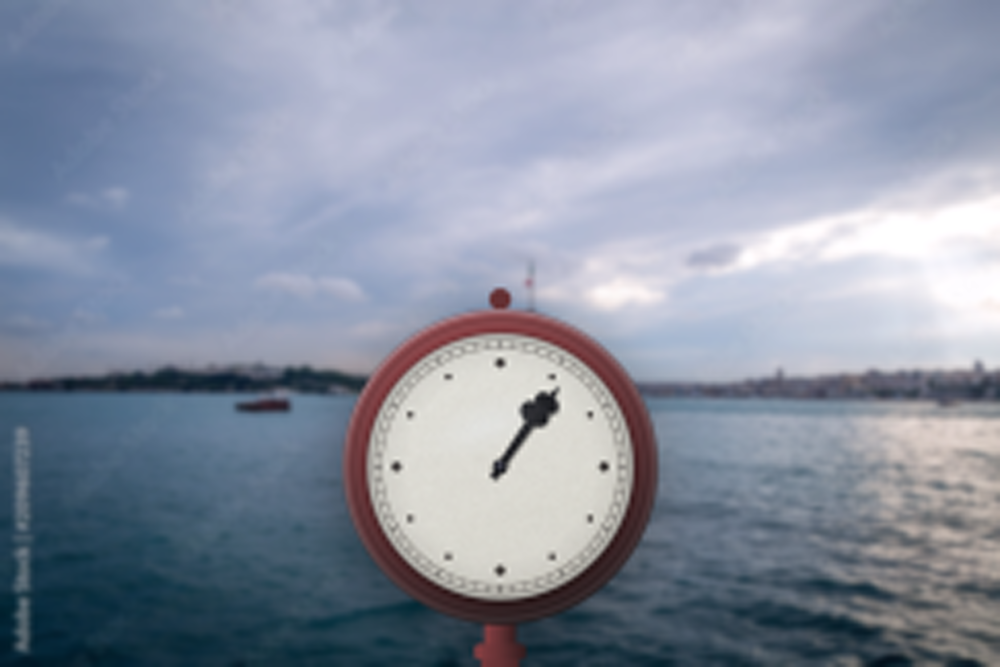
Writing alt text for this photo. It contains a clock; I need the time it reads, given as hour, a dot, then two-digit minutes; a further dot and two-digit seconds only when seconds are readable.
1.06
